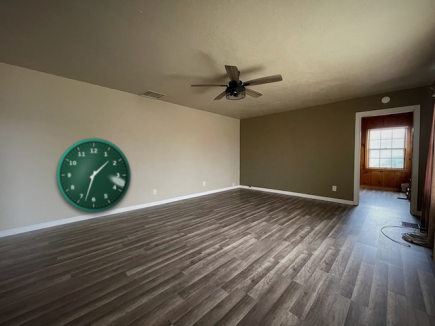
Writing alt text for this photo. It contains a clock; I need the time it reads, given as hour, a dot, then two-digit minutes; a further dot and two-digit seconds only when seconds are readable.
1.33
